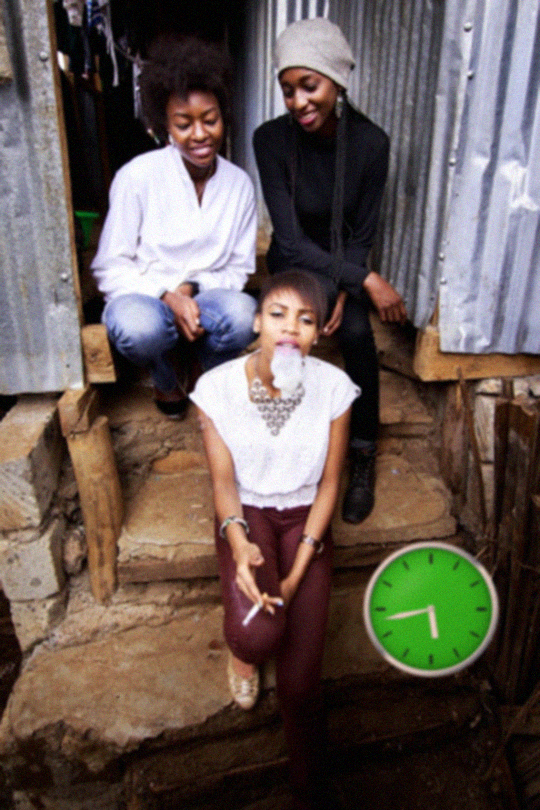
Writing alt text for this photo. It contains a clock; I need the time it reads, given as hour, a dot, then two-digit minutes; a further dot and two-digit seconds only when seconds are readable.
5.43
